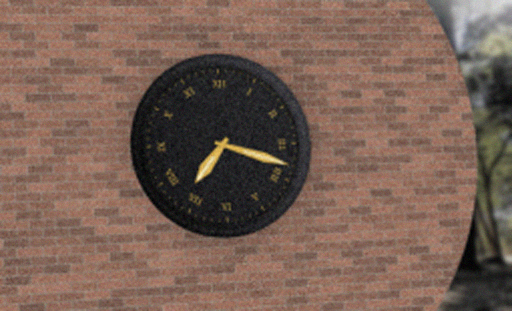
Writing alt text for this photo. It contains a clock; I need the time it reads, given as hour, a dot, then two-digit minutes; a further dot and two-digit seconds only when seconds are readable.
7.18
